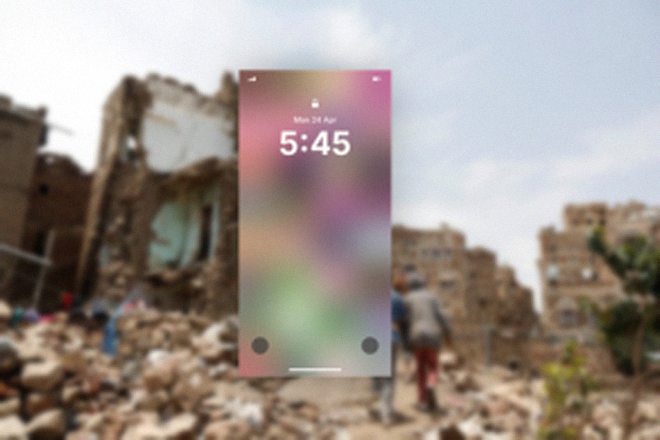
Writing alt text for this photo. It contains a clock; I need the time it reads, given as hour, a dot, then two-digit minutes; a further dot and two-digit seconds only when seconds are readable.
5.45
